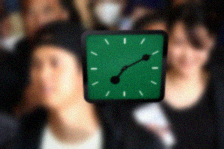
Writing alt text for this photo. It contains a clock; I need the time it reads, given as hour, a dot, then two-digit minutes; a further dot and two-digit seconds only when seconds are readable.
7.10
